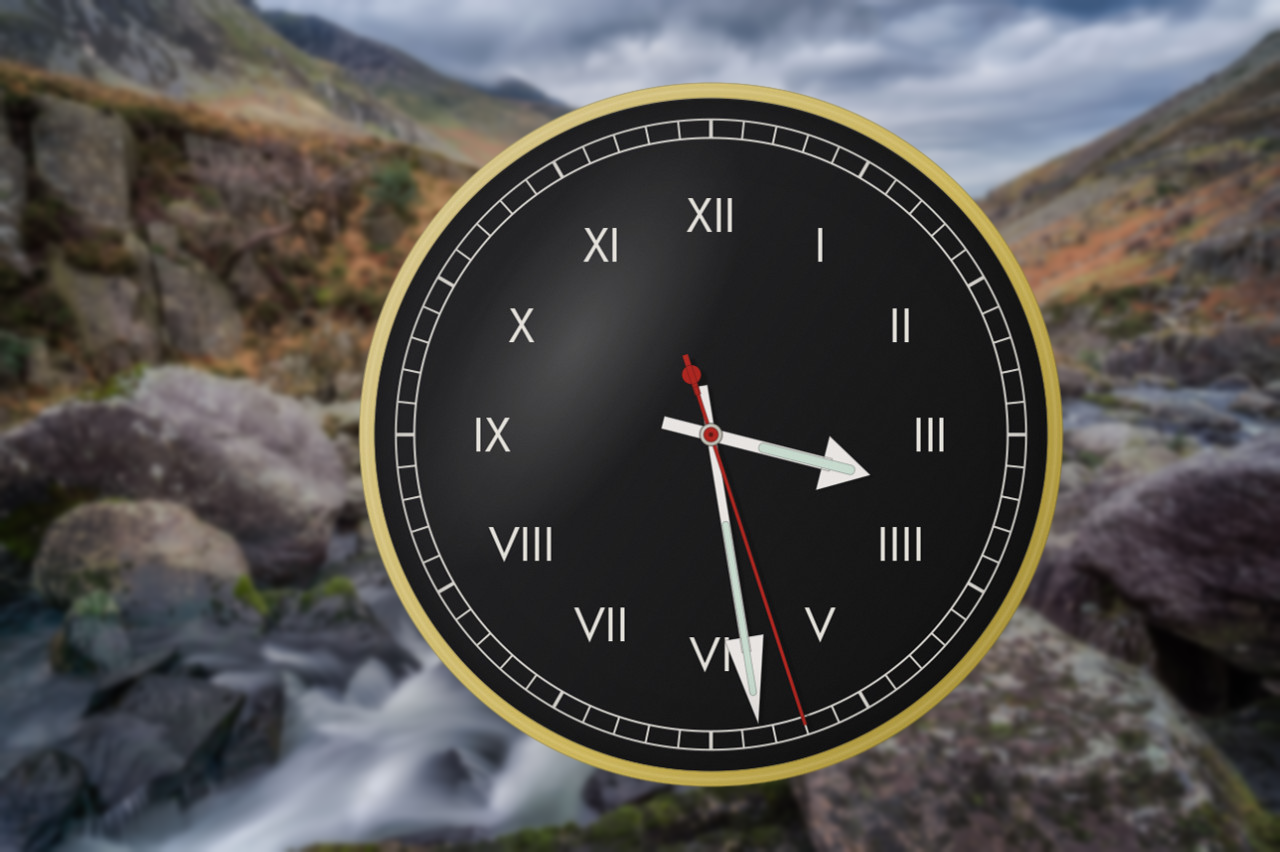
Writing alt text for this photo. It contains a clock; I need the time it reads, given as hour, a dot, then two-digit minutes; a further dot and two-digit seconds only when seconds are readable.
3.28.27
